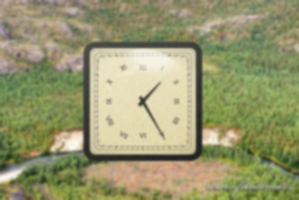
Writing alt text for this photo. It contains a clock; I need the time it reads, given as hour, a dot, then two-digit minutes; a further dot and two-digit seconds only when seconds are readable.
1.25
